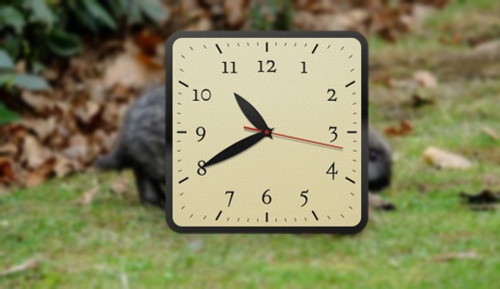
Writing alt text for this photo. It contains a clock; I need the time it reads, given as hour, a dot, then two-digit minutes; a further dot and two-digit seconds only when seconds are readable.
10.40.17
